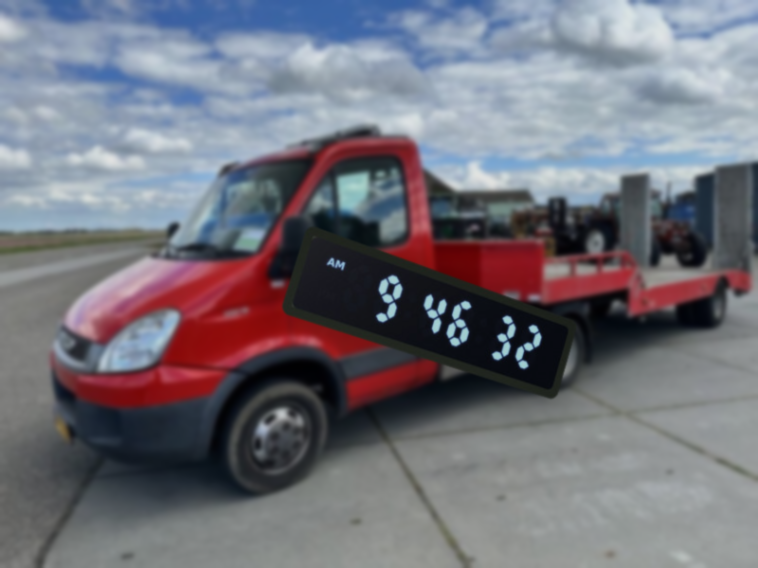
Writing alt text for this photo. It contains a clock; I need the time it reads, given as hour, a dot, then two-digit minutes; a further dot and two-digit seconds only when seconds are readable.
9.46.32
